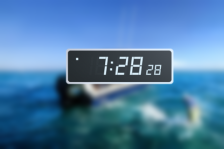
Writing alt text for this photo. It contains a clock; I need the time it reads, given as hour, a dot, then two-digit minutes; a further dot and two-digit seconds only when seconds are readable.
7.28.28
